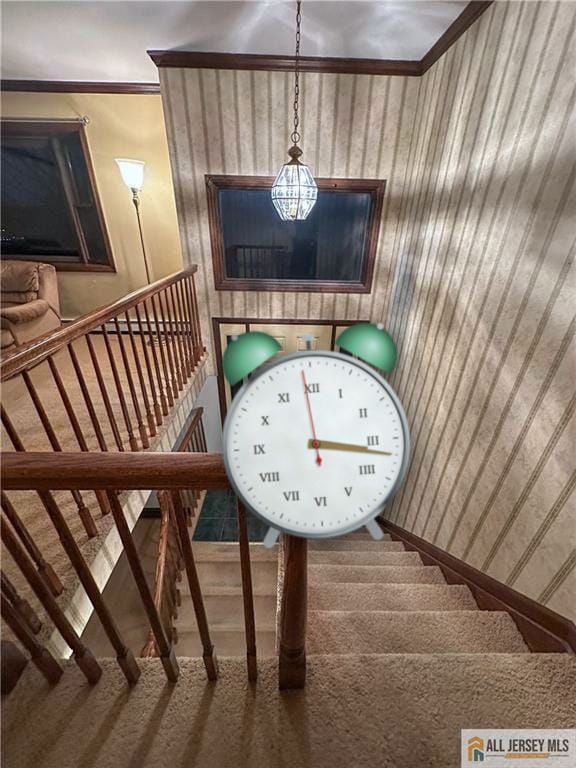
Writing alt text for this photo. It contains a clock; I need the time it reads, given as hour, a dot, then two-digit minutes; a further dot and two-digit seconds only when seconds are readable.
3.16.59
